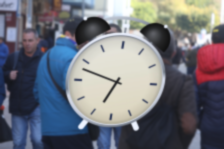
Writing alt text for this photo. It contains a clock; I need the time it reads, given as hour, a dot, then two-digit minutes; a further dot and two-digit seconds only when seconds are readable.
6.48
